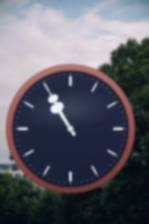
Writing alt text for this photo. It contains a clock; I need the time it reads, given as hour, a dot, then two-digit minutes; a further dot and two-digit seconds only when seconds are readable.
10.55
